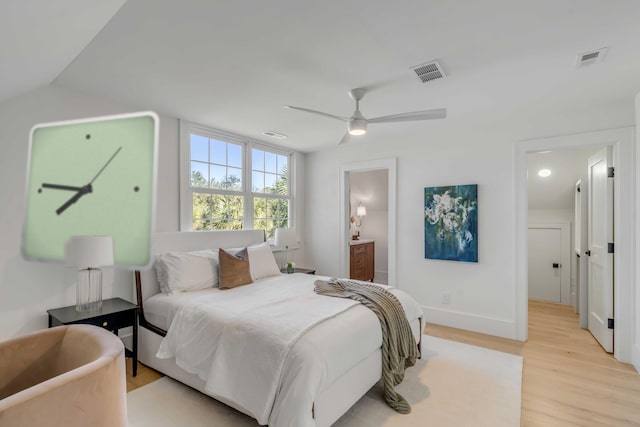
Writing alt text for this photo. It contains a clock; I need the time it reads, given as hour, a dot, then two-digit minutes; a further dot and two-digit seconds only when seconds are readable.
7.46.07
